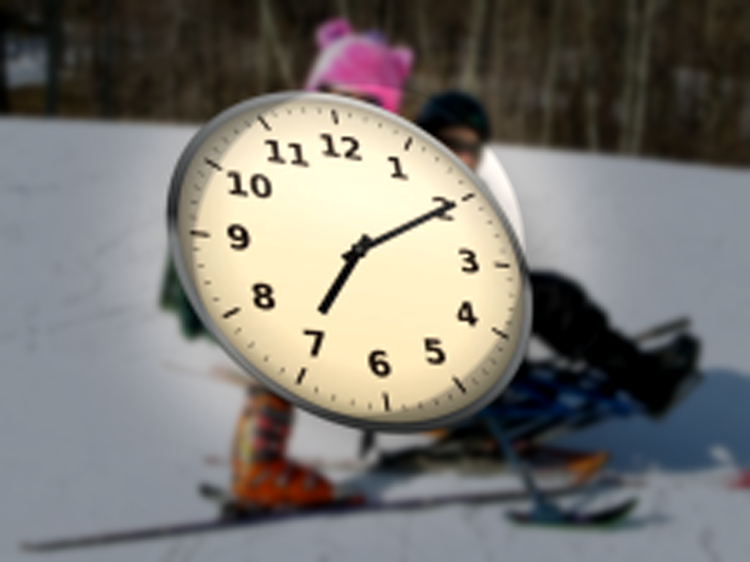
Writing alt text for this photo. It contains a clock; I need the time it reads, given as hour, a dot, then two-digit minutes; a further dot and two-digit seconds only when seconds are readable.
7.10
